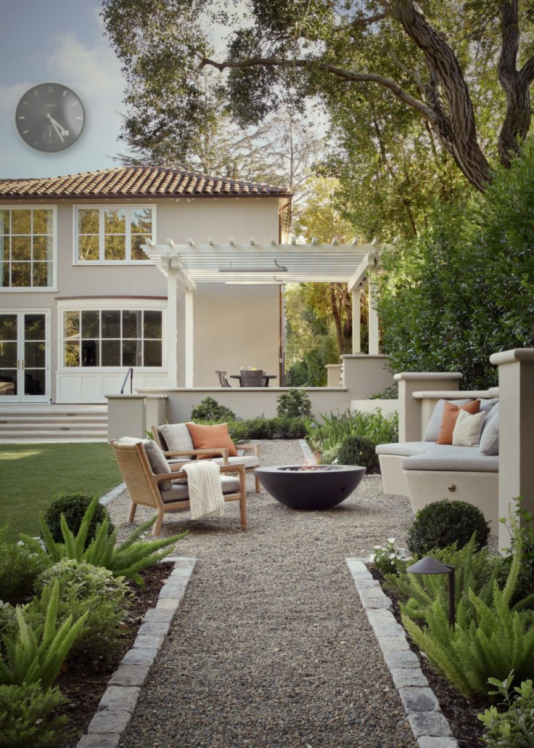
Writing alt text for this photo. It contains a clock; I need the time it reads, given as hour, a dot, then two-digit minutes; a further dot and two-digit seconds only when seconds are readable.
4.25
